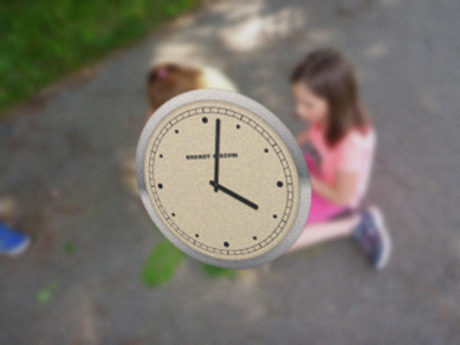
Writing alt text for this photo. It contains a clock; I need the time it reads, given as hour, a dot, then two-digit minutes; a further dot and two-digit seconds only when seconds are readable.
4.02
